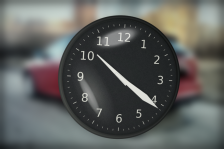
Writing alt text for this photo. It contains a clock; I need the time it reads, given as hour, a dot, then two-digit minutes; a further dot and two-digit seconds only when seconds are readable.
10.21
